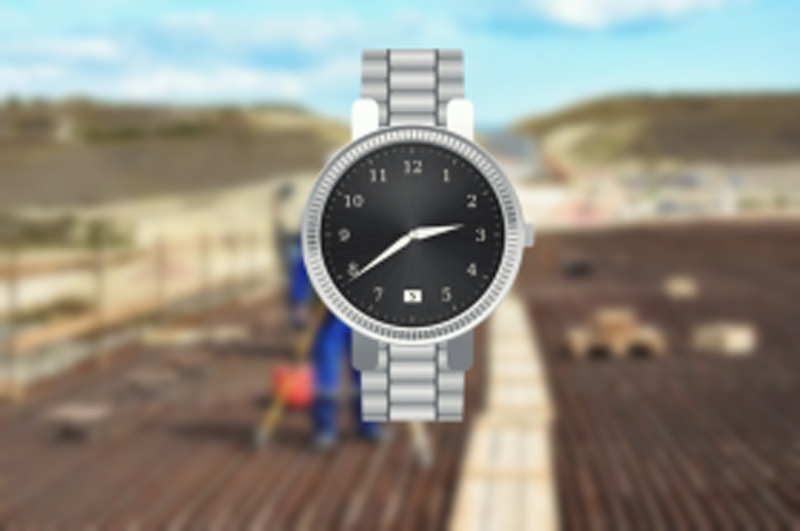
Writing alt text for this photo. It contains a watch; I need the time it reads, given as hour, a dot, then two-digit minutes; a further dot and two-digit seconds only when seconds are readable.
2.39
